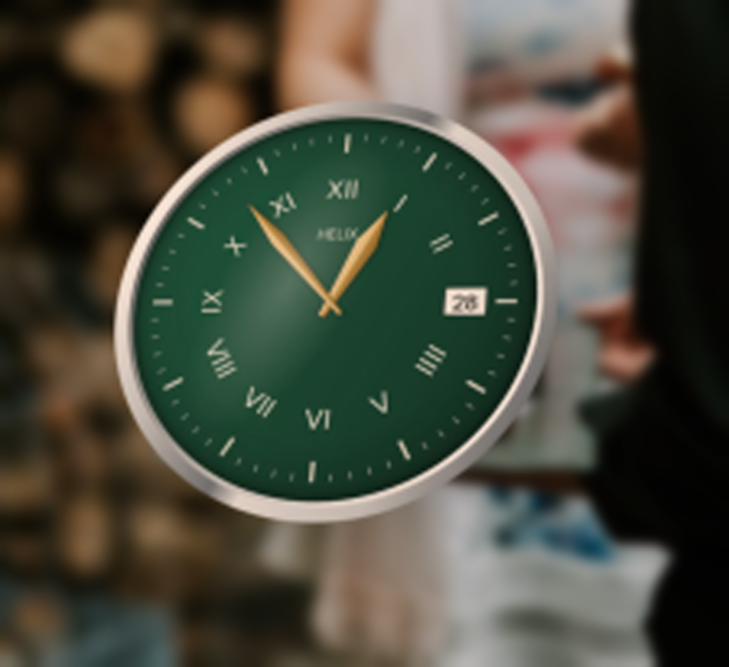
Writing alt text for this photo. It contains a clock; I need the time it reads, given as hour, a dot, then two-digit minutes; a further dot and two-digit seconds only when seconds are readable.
12.53
